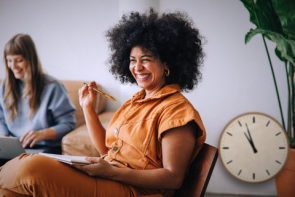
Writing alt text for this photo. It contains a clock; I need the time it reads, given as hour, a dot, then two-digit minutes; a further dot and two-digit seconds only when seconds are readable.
10.57
